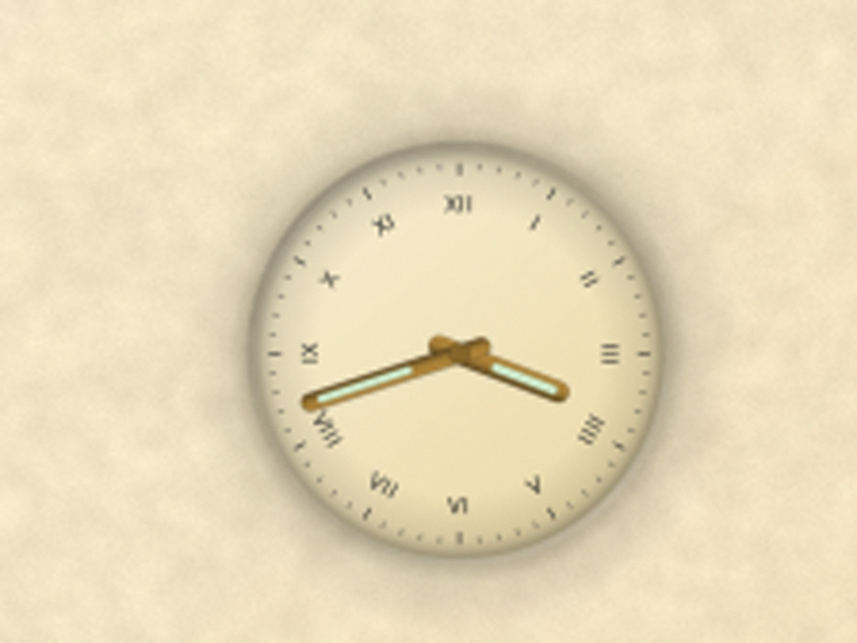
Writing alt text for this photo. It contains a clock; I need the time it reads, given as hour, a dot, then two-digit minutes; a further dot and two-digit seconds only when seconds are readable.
3.42
